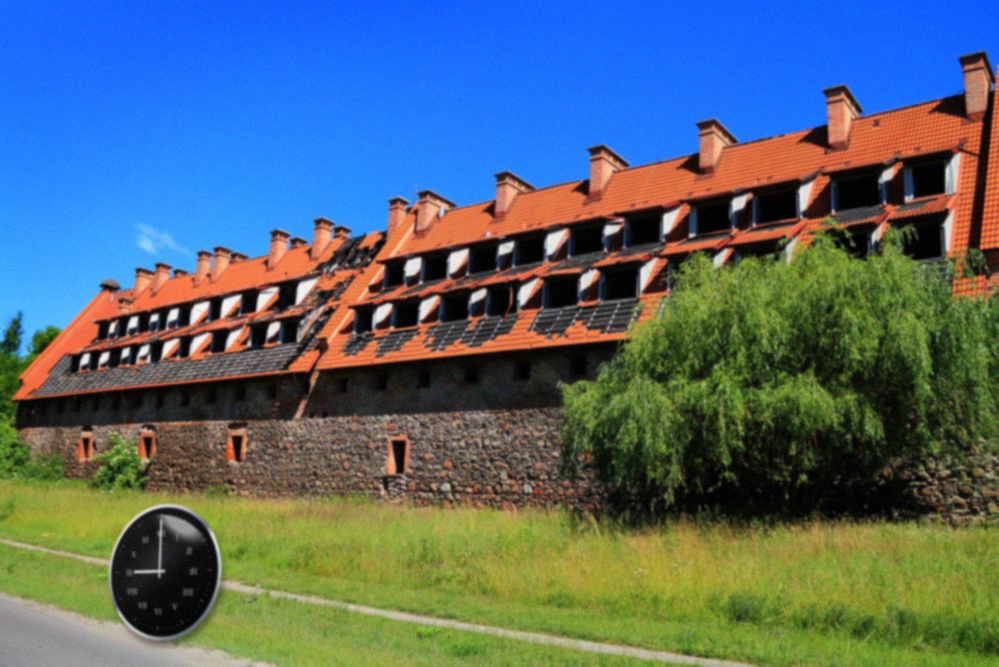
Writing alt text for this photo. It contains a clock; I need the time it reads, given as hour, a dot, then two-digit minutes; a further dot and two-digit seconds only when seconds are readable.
9.00
